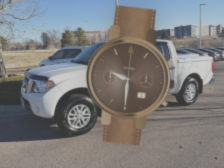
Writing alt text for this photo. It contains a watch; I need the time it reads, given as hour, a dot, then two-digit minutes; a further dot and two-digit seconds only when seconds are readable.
9.30
